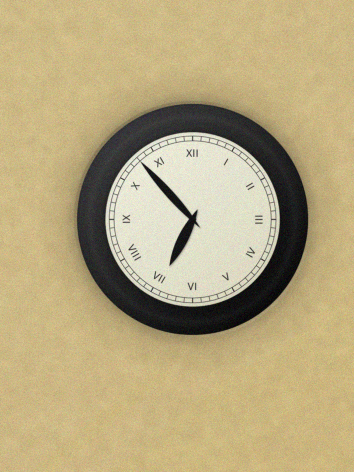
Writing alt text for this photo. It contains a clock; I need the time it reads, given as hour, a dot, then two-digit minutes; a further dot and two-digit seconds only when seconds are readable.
6.53
